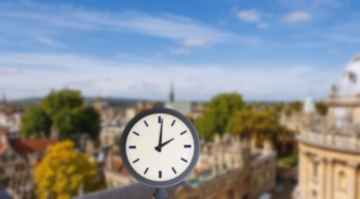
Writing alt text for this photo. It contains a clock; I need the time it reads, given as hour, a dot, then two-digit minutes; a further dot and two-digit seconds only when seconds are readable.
2.01
